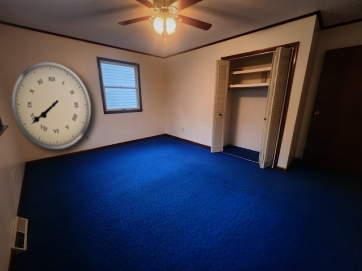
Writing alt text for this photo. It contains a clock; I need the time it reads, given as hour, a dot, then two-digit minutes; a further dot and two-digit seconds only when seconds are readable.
7.39
